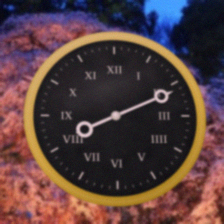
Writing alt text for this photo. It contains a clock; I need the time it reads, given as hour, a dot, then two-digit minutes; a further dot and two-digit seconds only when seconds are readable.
8.11
